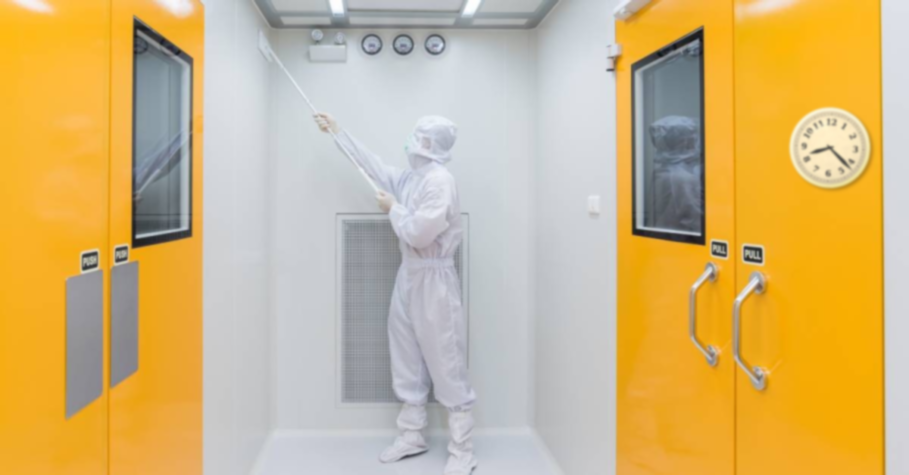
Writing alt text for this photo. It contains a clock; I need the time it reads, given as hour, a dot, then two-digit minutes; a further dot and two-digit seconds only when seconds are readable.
8.22
